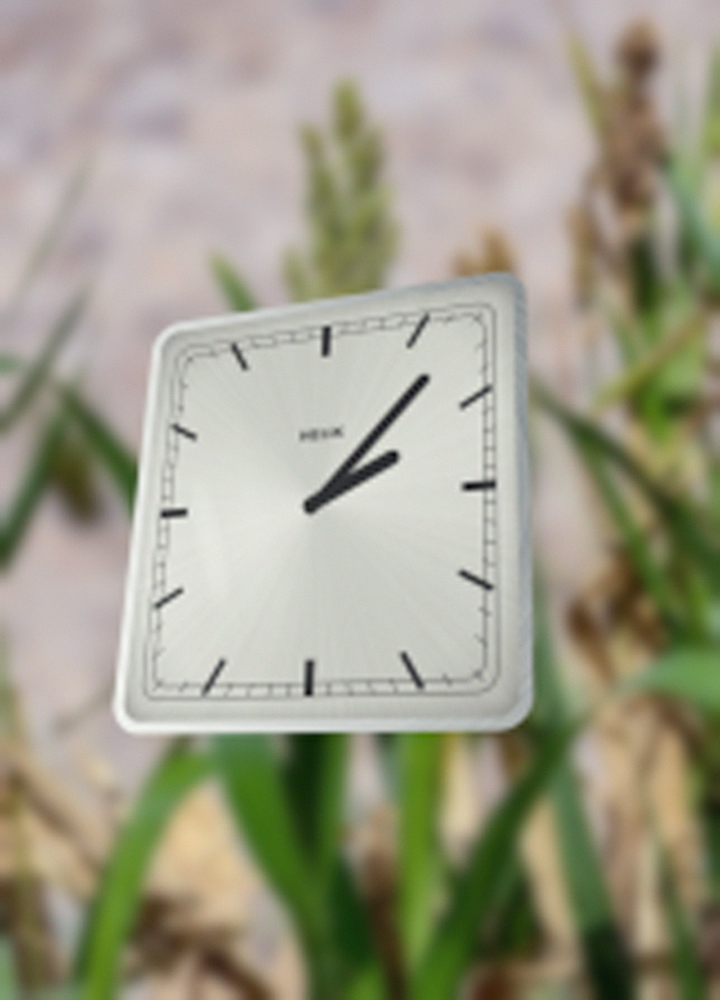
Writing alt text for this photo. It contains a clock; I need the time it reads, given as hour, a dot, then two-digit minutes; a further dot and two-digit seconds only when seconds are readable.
2.07
